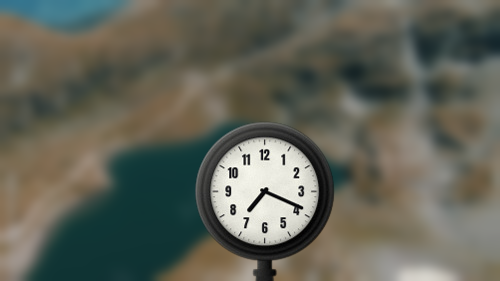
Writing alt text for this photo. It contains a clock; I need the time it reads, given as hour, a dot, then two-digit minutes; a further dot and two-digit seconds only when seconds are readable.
7.19
